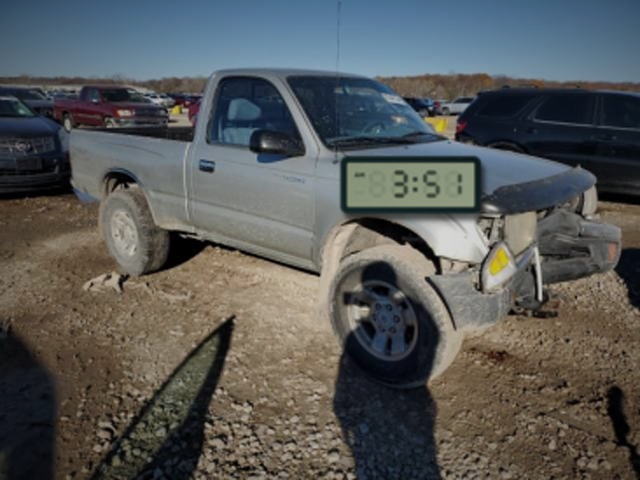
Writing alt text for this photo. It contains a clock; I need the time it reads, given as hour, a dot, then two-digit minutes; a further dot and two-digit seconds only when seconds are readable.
3.51
